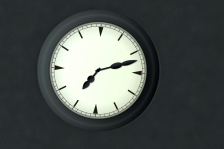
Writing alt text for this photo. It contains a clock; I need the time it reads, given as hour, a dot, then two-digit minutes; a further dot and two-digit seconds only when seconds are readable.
7.12
